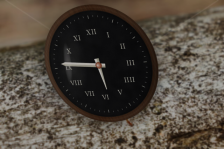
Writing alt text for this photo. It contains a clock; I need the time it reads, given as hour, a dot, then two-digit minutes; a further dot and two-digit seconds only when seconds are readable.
5.46
